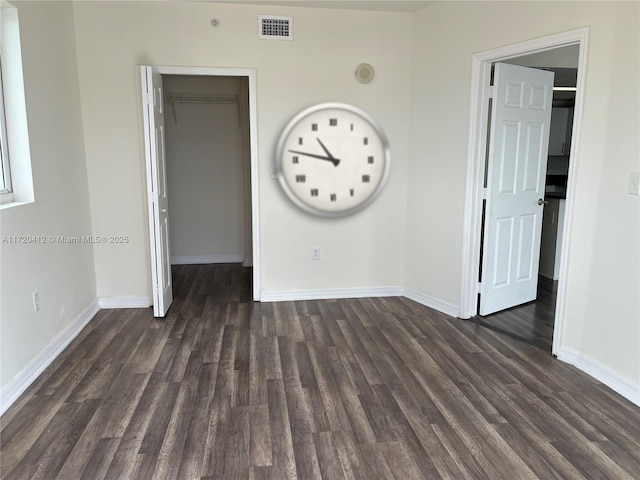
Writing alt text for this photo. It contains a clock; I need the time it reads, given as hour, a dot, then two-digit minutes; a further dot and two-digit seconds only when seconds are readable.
10.47
